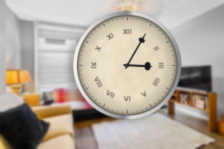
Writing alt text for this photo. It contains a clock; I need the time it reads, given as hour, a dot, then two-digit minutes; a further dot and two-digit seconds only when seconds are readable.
3.05
